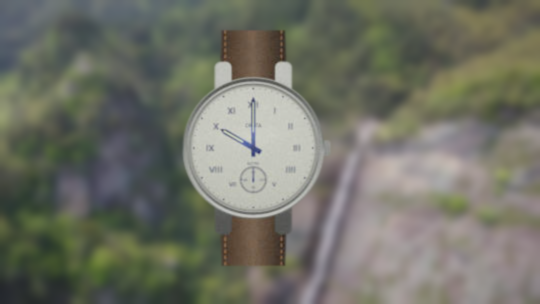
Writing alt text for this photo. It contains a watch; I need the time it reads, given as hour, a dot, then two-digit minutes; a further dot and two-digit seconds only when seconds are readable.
10.00
